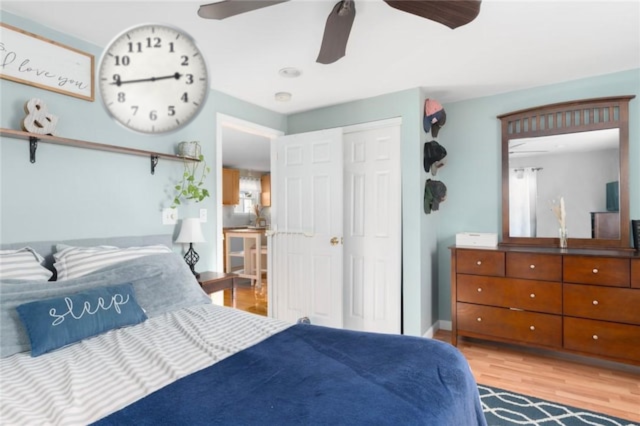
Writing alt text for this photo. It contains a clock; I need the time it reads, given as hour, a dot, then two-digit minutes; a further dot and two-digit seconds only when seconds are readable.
2.44
